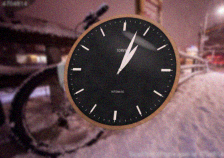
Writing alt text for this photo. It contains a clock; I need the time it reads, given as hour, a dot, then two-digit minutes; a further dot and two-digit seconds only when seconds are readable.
1.03
